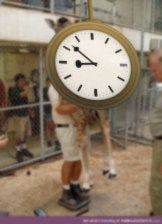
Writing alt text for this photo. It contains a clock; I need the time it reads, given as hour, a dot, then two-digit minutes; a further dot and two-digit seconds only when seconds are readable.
8.52
